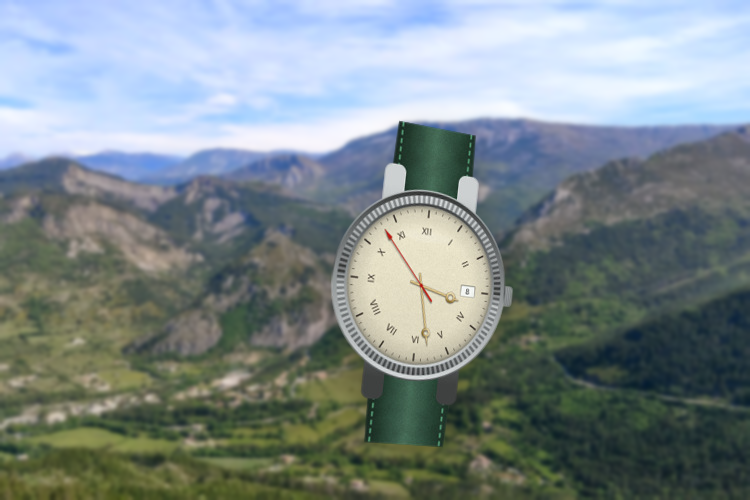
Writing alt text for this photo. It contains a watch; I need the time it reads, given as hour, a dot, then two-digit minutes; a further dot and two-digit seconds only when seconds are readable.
3.27.53
